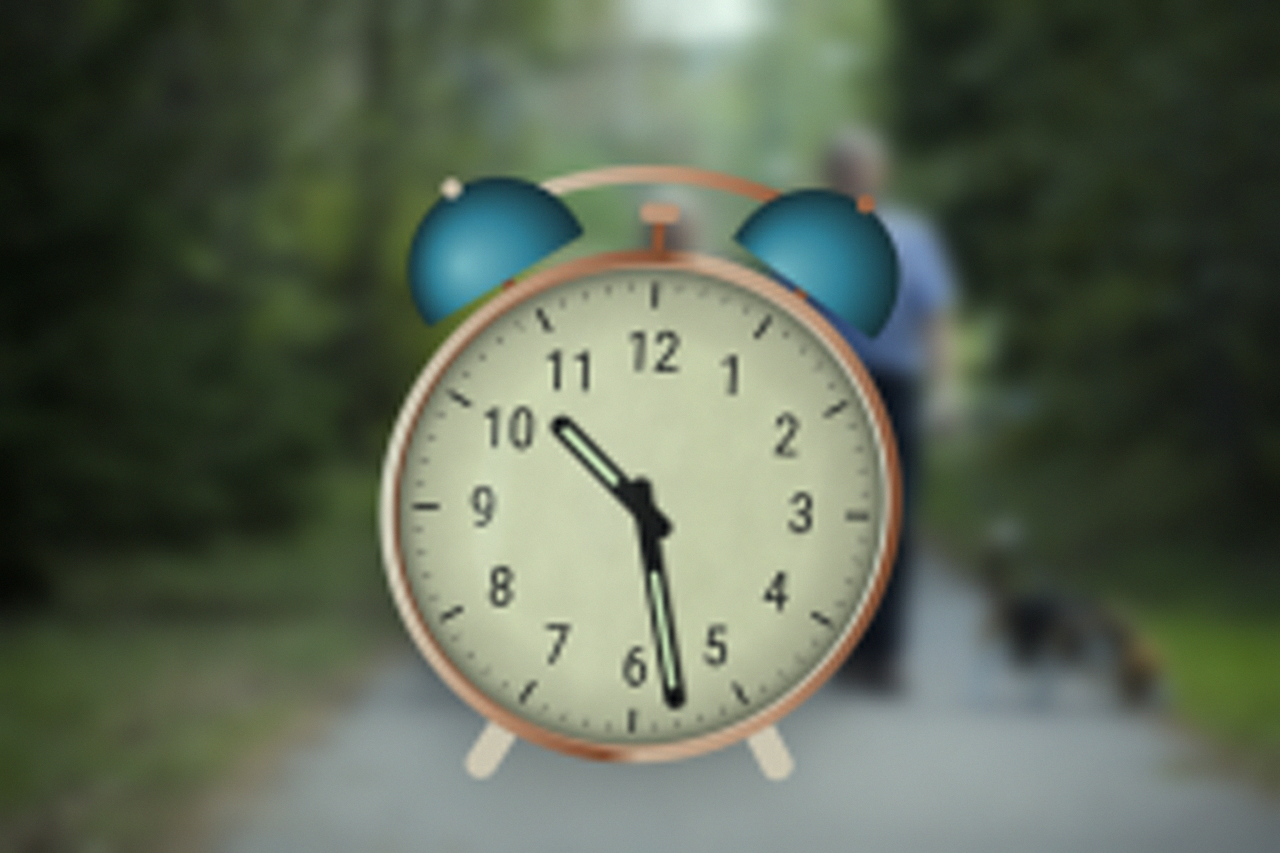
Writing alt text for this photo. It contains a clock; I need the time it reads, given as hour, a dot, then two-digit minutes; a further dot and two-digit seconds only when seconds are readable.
10.28
